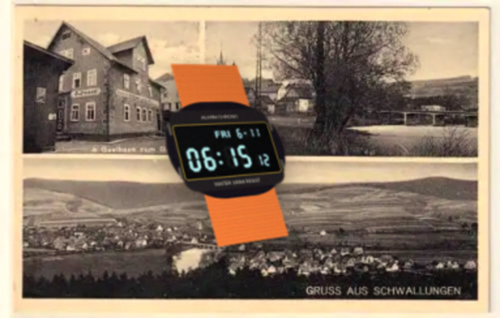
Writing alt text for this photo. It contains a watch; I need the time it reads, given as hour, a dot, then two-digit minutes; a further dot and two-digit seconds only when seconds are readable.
6.15.12
